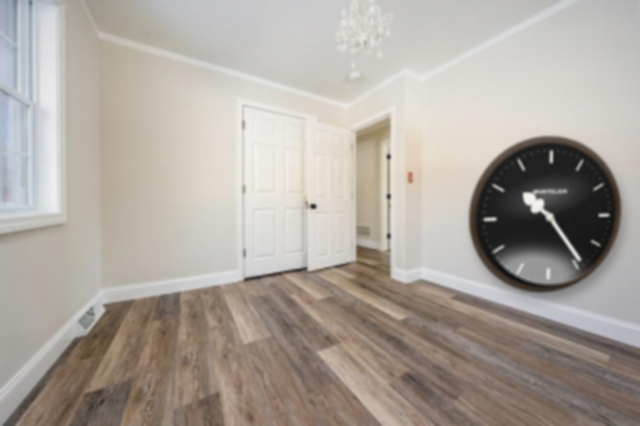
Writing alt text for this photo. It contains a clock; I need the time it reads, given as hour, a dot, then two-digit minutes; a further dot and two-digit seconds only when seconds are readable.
10.24
